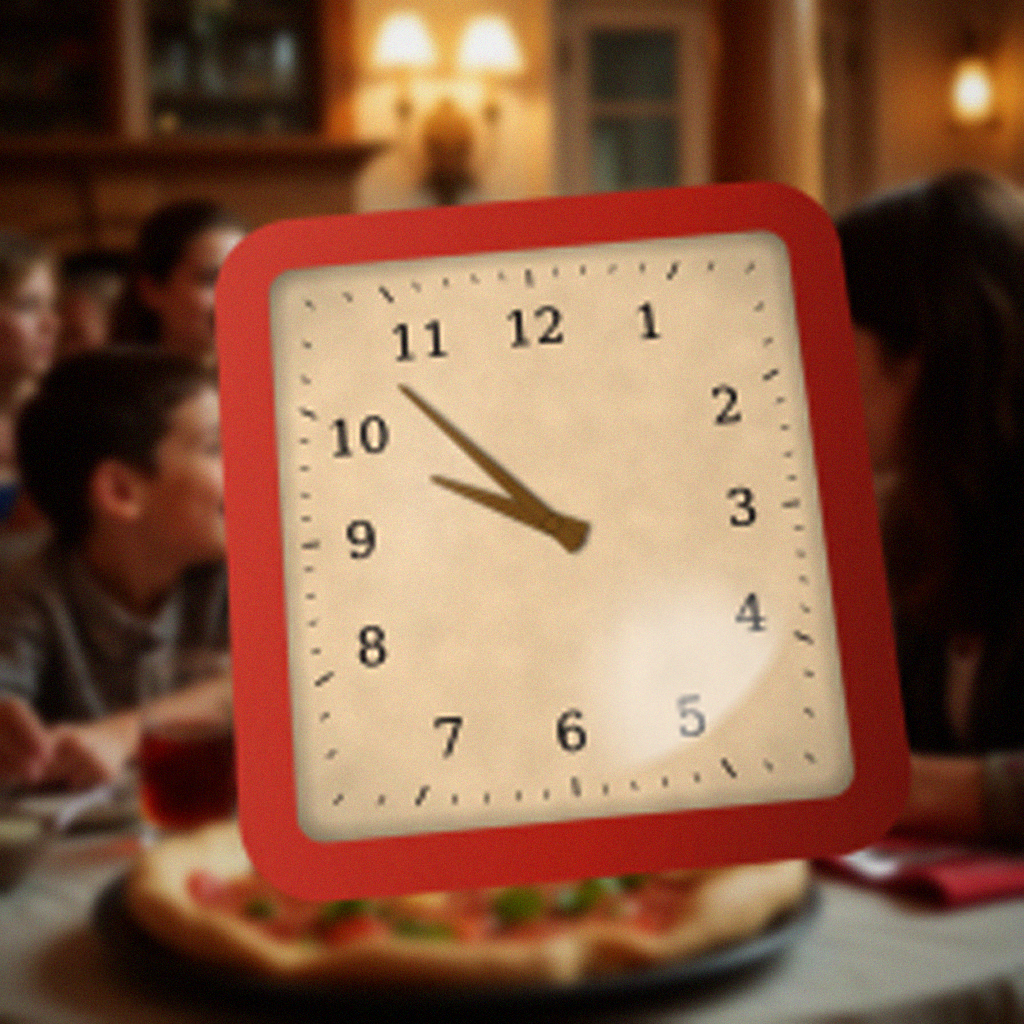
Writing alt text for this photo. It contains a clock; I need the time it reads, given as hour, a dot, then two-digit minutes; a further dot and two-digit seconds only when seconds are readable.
9.53
